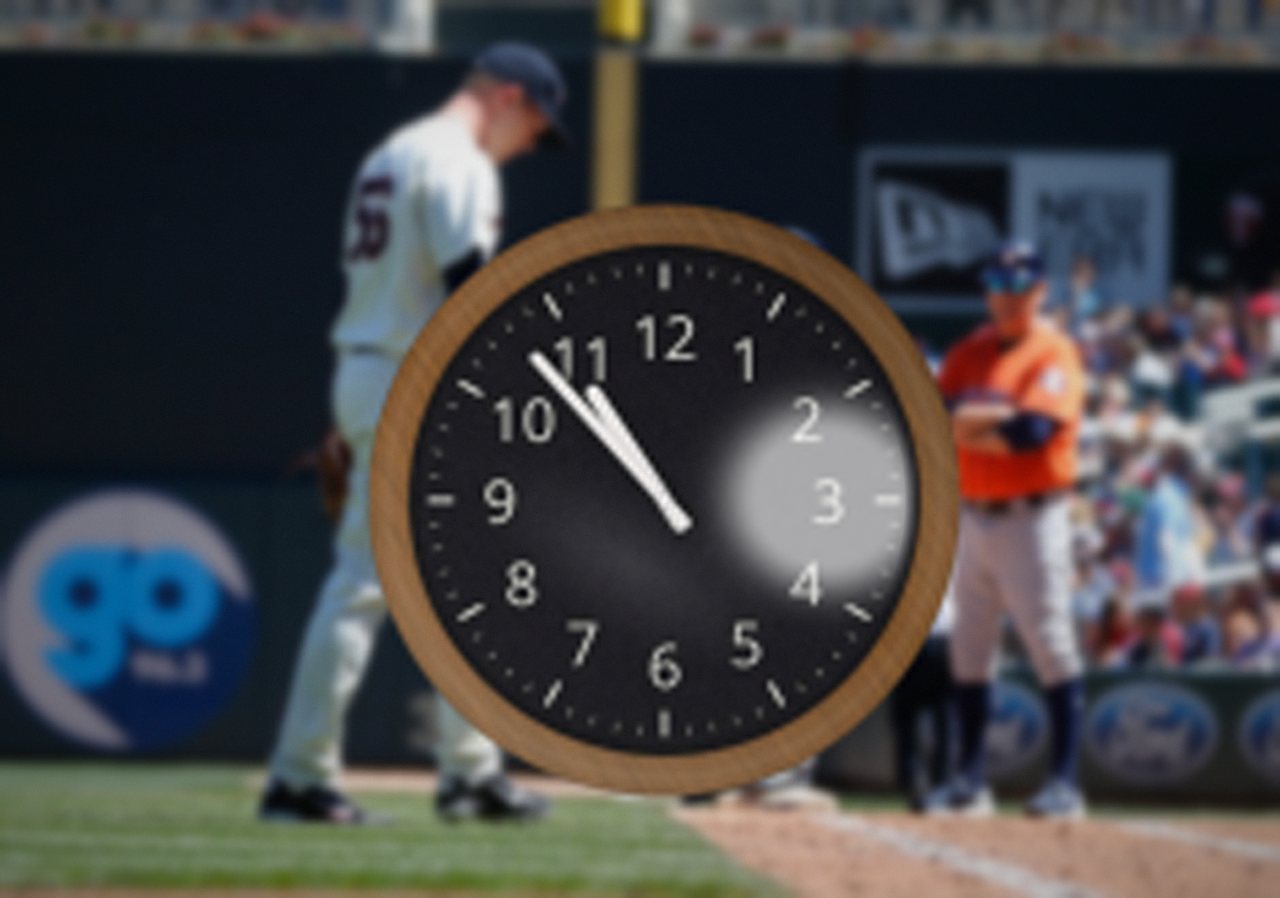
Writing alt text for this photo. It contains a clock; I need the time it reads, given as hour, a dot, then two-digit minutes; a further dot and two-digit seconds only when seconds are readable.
10.53
